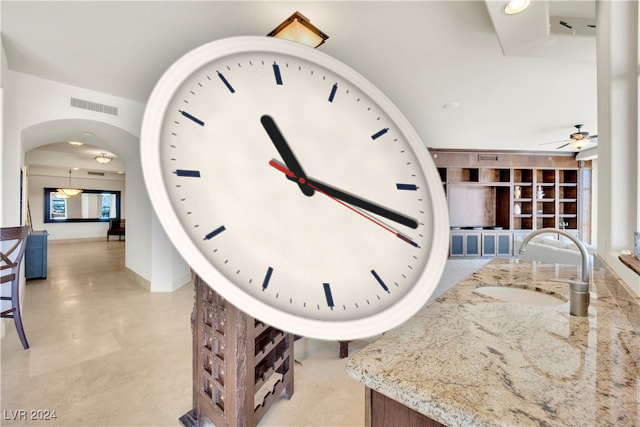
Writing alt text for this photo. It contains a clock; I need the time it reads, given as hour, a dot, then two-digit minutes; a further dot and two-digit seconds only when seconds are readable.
11.18.20
